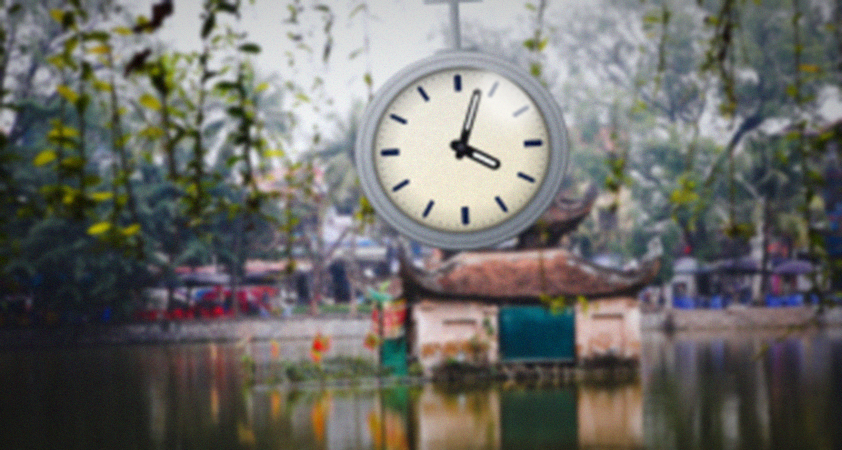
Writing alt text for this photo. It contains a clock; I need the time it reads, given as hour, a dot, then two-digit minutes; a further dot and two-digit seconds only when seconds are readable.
4.03
